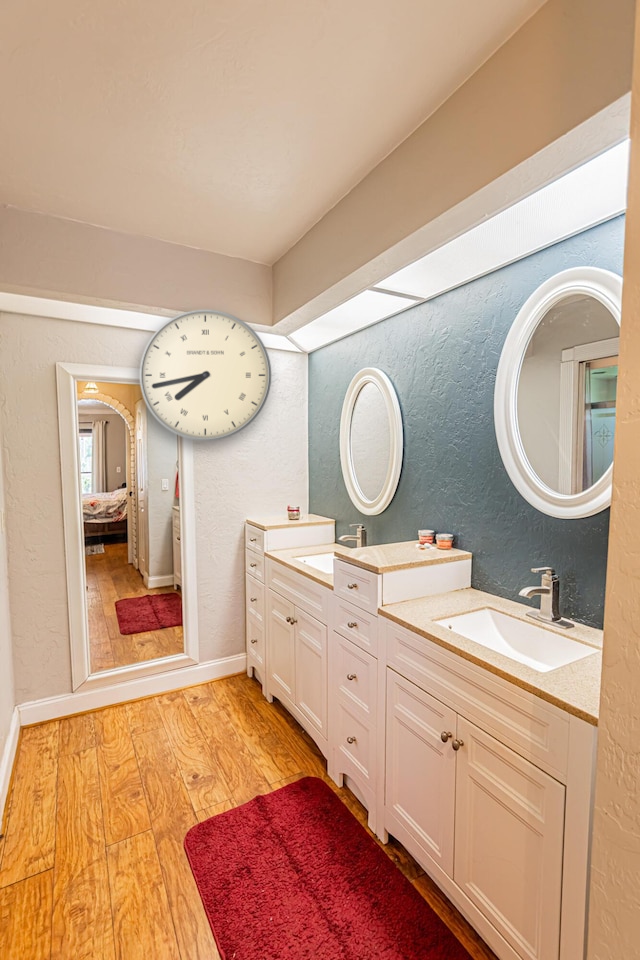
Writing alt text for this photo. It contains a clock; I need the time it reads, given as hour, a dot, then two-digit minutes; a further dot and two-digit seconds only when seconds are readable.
7.43
